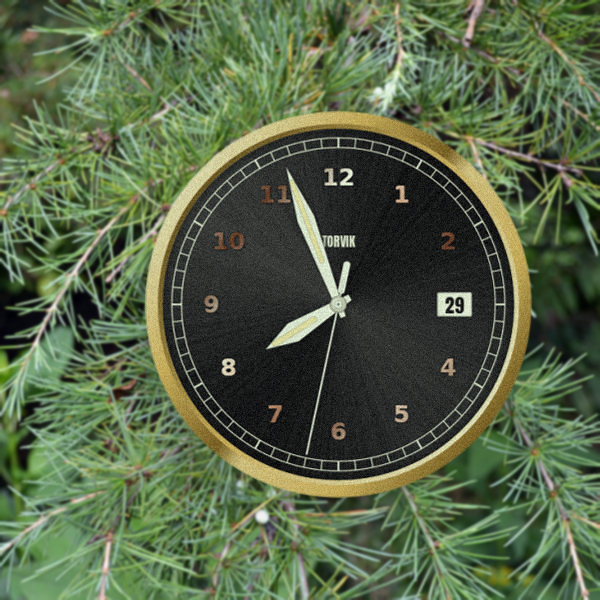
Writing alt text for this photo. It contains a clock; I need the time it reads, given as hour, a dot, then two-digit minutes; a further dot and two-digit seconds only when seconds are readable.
7.56.32
